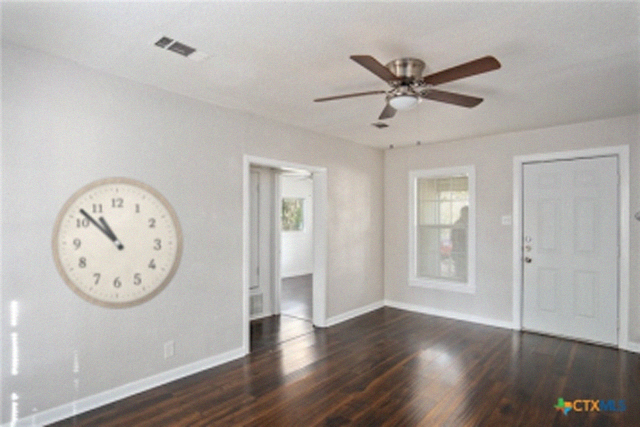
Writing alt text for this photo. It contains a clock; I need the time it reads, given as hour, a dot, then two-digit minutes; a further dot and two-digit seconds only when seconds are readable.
10.52
